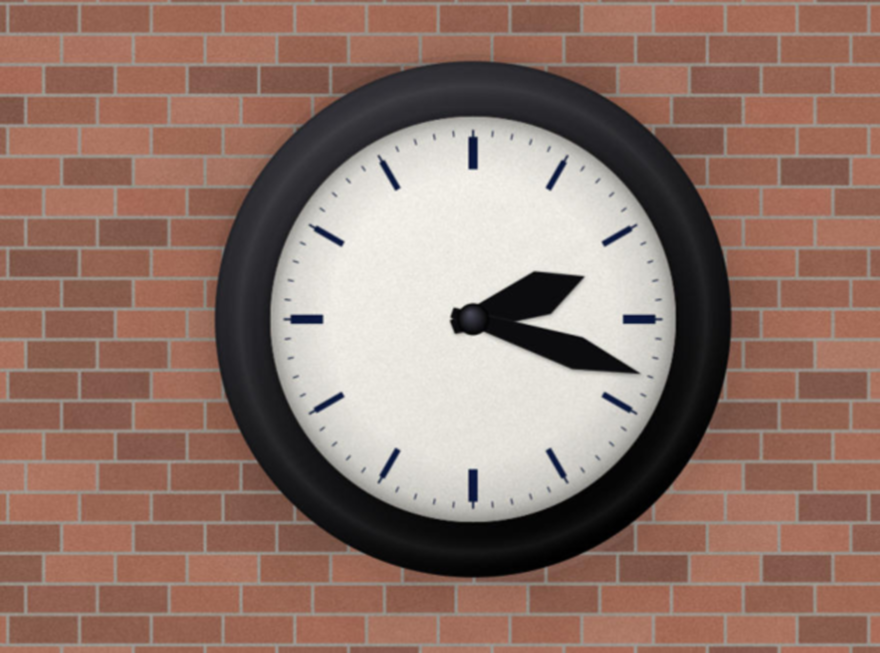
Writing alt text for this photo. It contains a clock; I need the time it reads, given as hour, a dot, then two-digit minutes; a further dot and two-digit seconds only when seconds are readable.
2.18
